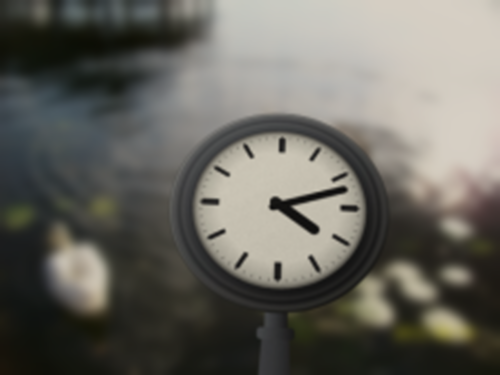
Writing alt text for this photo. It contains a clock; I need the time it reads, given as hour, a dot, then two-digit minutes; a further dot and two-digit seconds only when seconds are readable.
4.12
